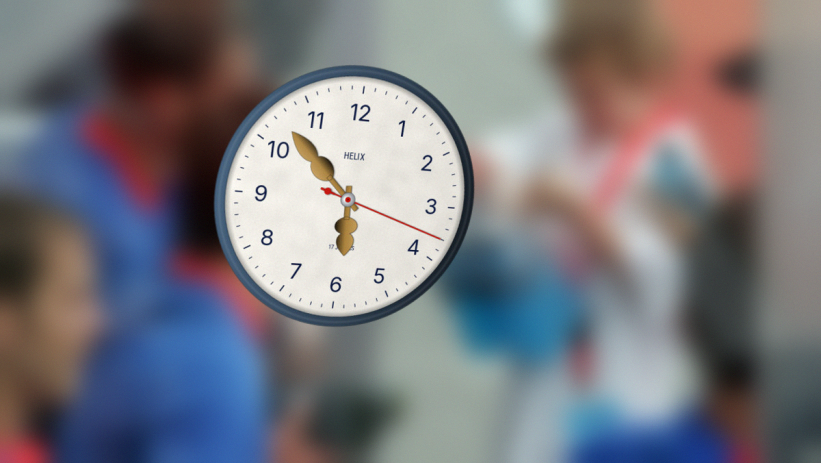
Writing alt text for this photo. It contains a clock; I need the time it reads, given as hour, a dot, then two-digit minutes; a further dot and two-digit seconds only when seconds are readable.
5.52.18
